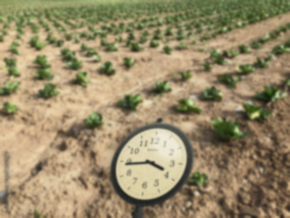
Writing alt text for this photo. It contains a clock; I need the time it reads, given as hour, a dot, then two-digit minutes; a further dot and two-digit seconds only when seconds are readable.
3.44
